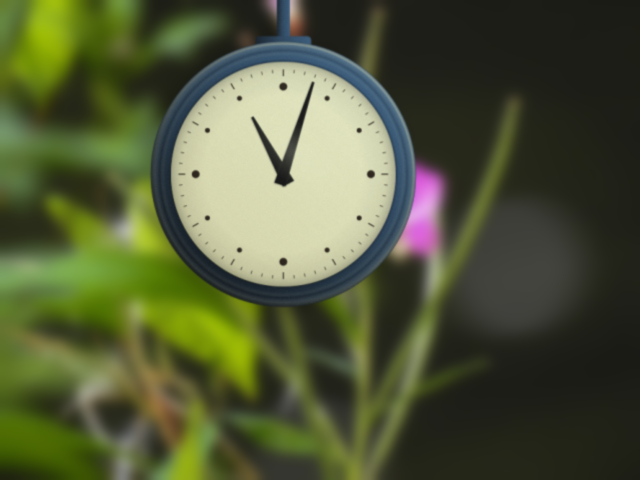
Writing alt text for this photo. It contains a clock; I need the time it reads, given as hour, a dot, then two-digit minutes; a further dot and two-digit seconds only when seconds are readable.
11.03
